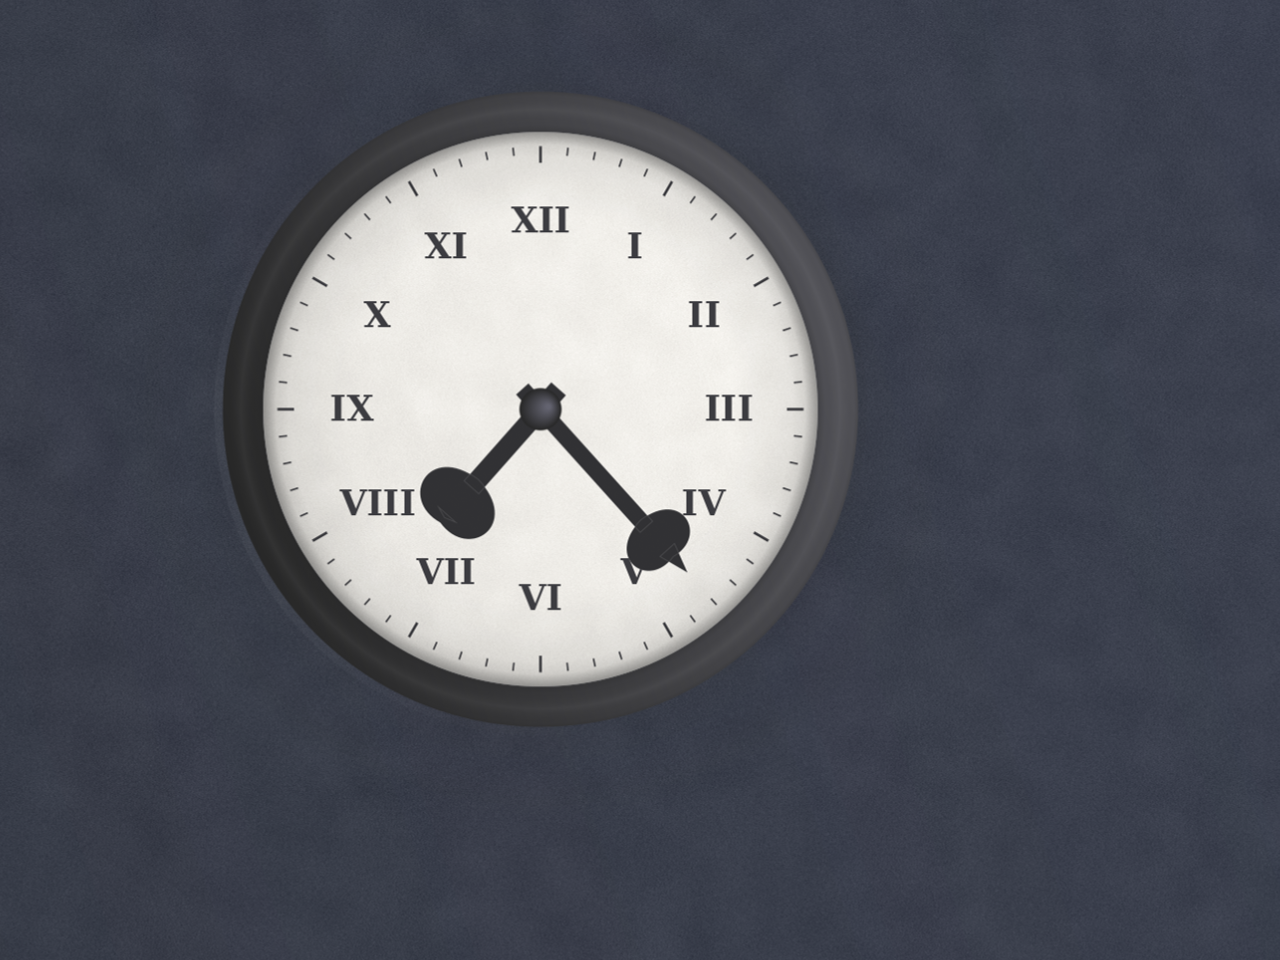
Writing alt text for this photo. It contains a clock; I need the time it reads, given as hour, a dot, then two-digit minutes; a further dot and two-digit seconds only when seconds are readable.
7.23
